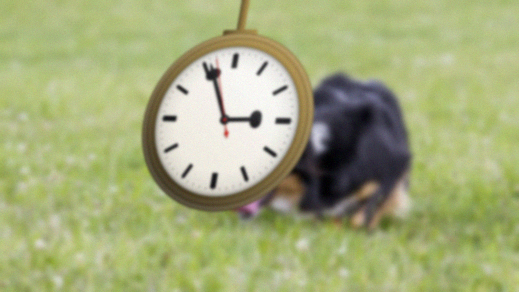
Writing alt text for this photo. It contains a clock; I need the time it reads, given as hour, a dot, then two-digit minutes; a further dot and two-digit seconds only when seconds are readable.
2.55.57
